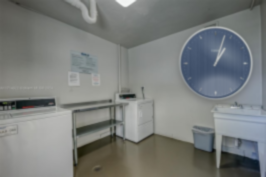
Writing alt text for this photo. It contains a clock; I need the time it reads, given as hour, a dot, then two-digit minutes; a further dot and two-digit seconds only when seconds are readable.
1.03
